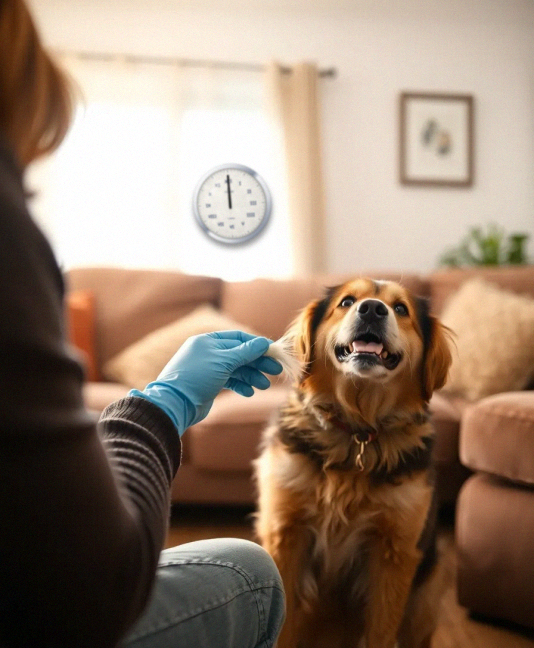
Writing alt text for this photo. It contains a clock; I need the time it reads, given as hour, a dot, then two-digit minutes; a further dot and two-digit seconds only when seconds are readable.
12.00
